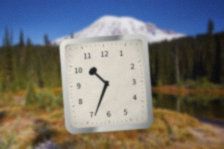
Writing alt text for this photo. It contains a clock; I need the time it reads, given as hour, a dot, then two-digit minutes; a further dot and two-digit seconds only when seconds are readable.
10.34
